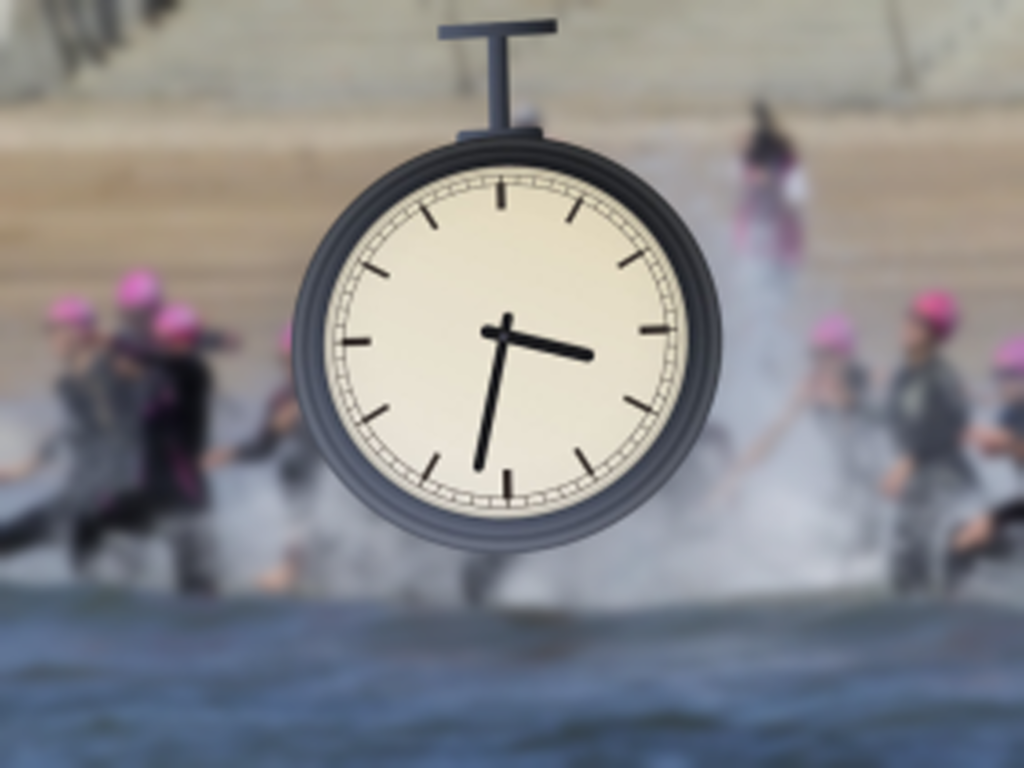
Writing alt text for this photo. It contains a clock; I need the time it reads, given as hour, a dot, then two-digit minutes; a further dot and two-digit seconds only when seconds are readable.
3.32
